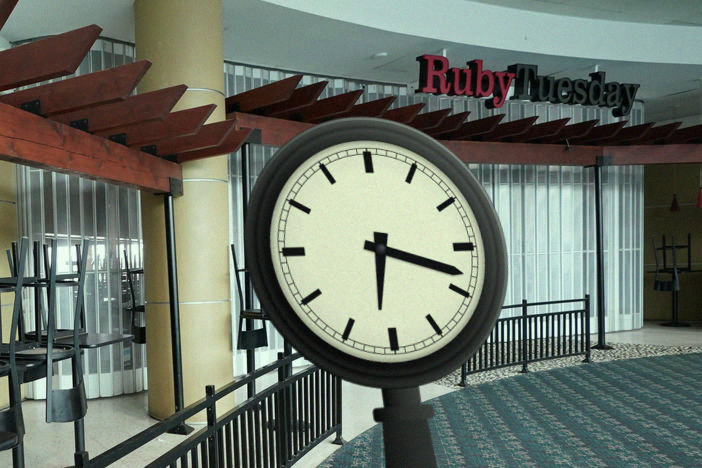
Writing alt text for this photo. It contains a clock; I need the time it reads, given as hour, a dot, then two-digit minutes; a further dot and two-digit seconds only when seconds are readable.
6.18
